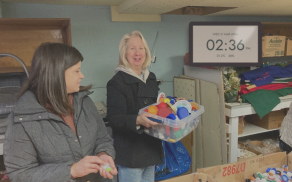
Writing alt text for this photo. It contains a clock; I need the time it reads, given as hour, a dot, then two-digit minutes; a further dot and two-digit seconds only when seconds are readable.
2.36
